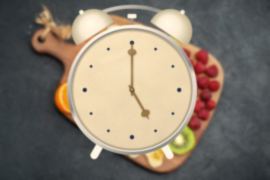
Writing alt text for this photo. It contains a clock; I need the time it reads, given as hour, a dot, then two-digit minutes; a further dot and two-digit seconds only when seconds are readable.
5.00
